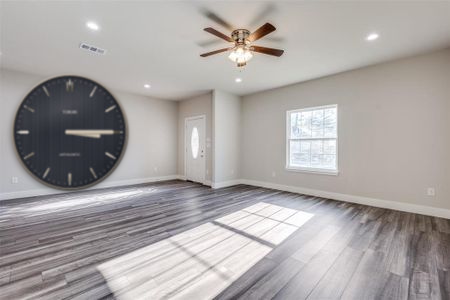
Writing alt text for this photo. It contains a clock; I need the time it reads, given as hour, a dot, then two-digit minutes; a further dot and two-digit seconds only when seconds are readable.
3.15
